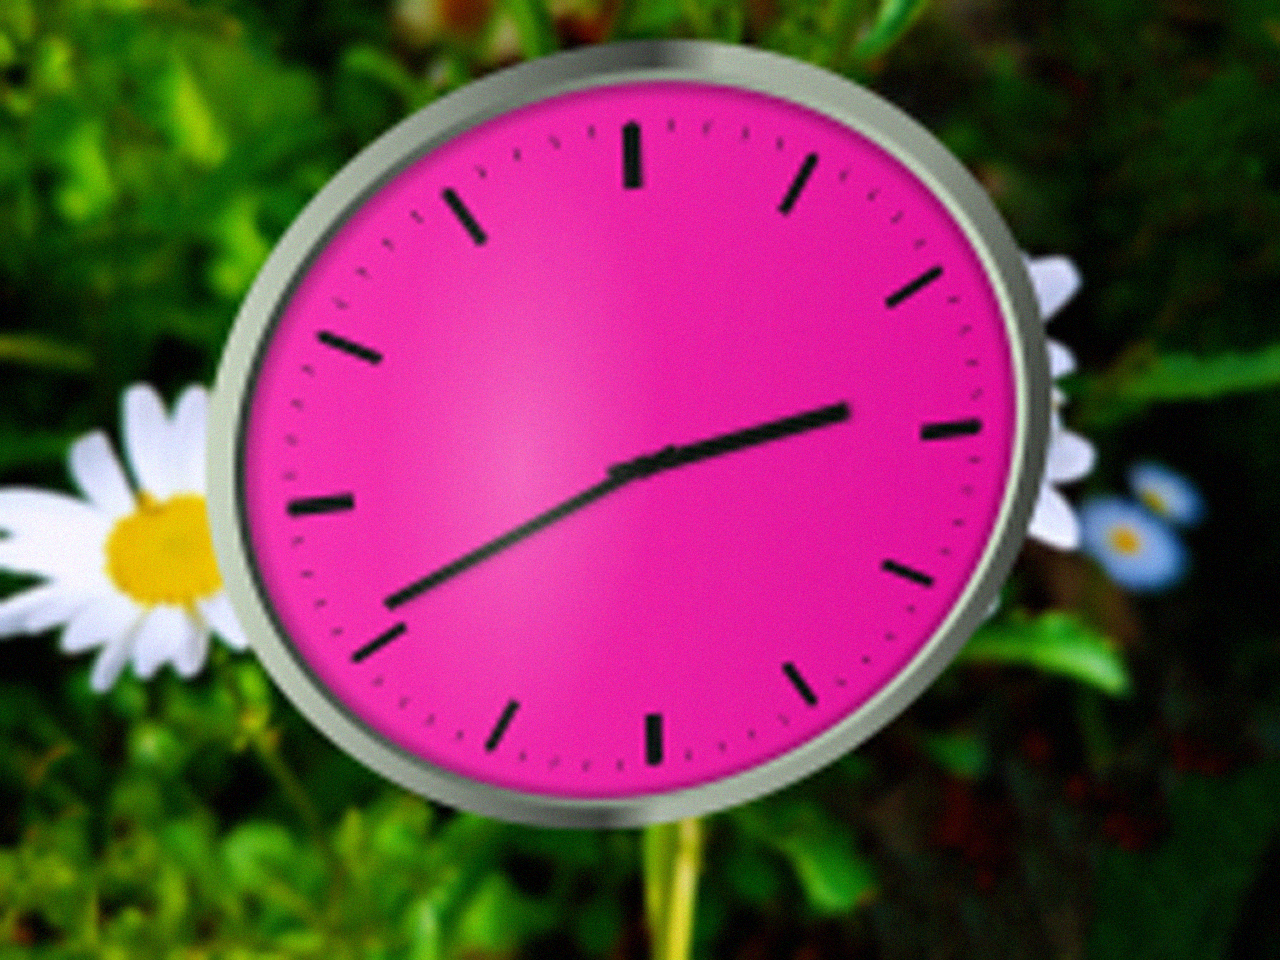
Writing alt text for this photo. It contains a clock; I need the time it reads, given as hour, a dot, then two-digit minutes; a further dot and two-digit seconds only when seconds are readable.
2.41
